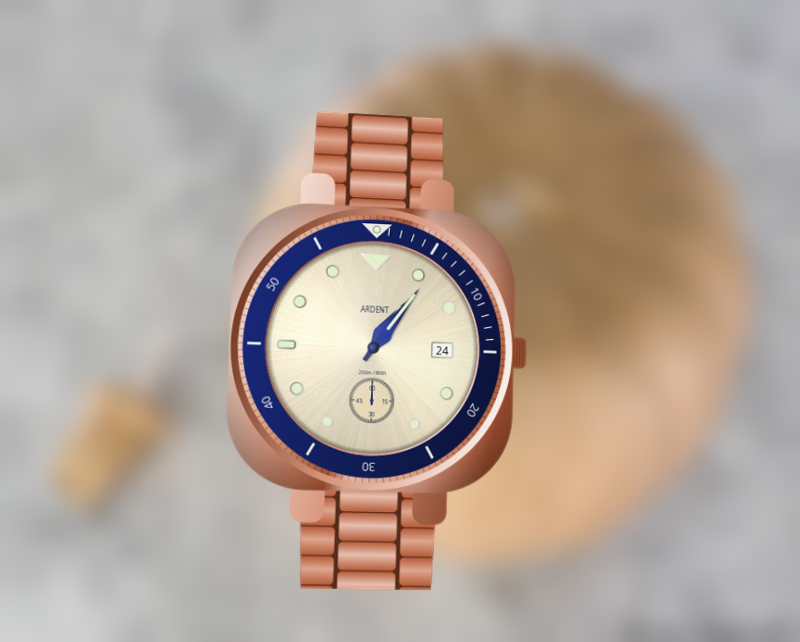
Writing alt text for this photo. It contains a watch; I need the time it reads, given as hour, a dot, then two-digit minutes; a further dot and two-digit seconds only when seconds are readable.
1.06
